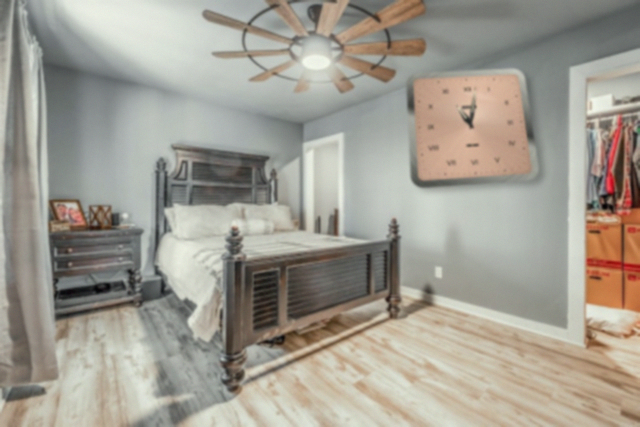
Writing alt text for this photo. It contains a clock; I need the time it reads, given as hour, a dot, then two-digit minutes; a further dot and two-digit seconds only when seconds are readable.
11.02
